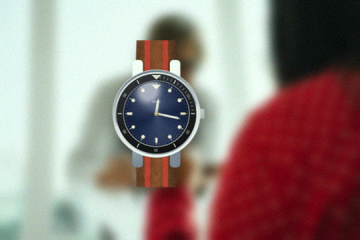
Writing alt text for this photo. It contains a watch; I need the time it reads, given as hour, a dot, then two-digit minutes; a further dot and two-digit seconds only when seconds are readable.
12.17
